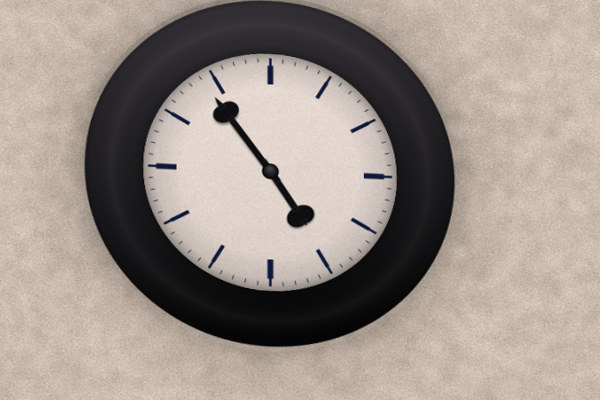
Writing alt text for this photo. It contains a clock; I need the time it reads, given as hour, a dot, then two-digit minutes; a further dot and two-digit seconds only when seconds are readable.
4.54
